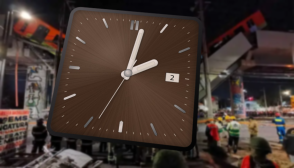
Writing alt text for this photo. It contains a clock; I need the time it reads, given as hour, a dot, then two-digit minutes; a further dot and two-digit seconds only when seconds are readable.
2.01.34
